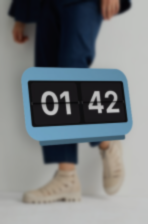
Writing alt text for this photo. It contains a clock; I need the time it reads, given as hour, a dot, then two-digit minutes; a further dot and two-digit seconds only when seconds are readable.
1.42
